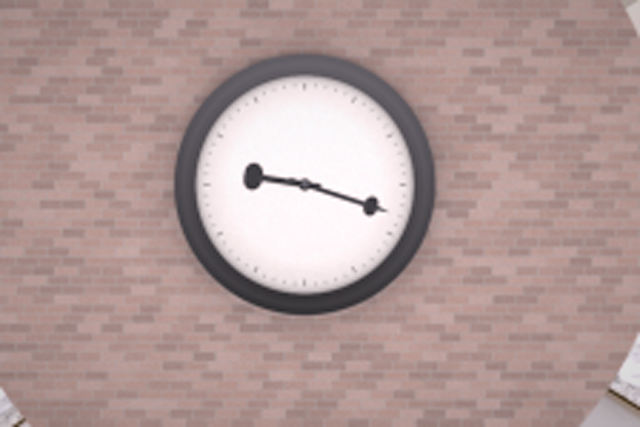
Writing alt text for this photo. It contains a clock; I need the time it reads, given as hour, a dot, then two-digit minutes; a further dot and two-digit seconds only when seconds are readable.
9.18
